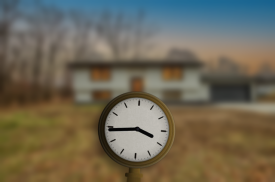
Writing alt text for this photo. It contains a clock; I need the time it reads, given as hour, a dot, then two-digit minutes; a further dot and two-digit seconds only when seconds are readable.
3.44
